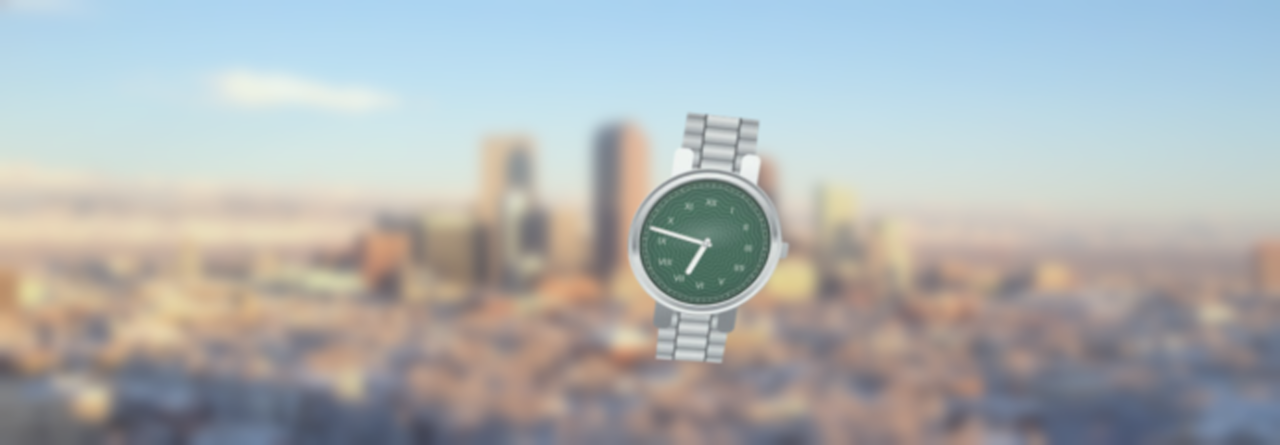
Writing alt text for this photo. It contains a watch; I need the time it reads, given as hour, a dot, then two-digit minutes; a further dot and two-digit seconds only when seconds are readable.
6.47
